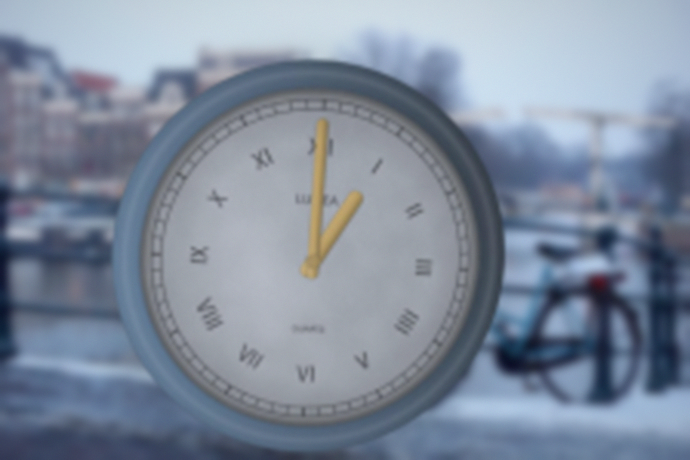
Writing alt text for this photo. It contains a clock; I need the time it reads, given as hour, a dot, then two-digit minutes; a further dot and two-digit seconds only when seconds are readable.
1.00
